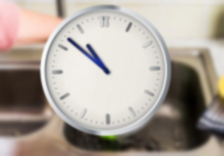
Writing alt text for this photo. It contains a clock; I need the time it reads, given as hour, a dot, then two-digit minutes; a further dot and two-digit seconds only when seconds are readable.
10.52
